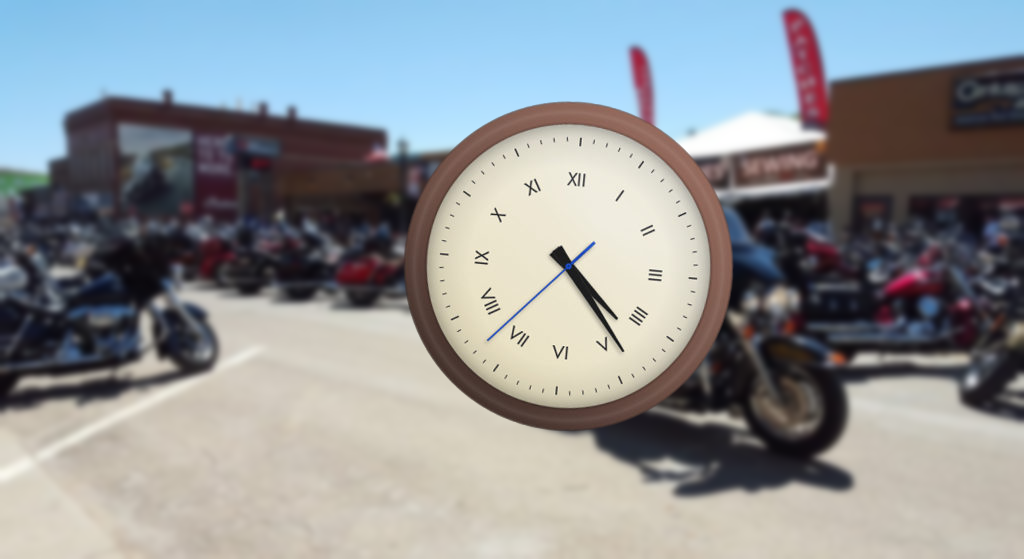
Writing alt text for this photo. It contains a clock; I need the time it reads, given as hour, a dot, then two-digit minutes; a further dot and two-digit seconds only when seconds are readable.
4.23.37
